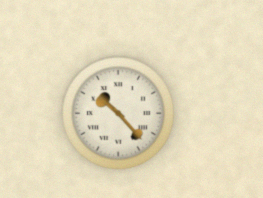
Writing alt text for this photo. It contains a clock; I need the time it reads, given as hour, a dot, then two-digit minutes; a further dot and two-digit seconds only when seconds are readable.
10.23
